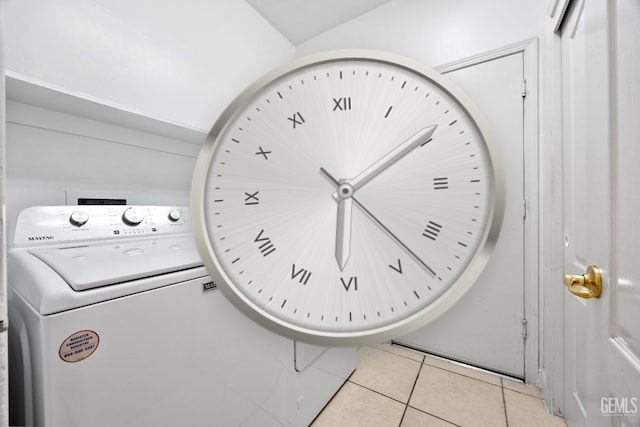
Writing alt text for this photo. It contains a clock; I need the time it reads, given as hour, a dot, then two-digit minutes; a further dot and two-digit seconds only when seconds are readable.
6.09.23
